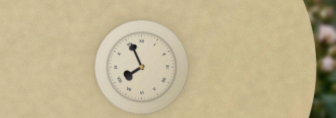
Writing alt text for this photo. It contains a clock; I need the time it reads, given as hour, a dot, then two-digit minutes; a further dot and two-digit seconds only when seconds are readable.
7.56
